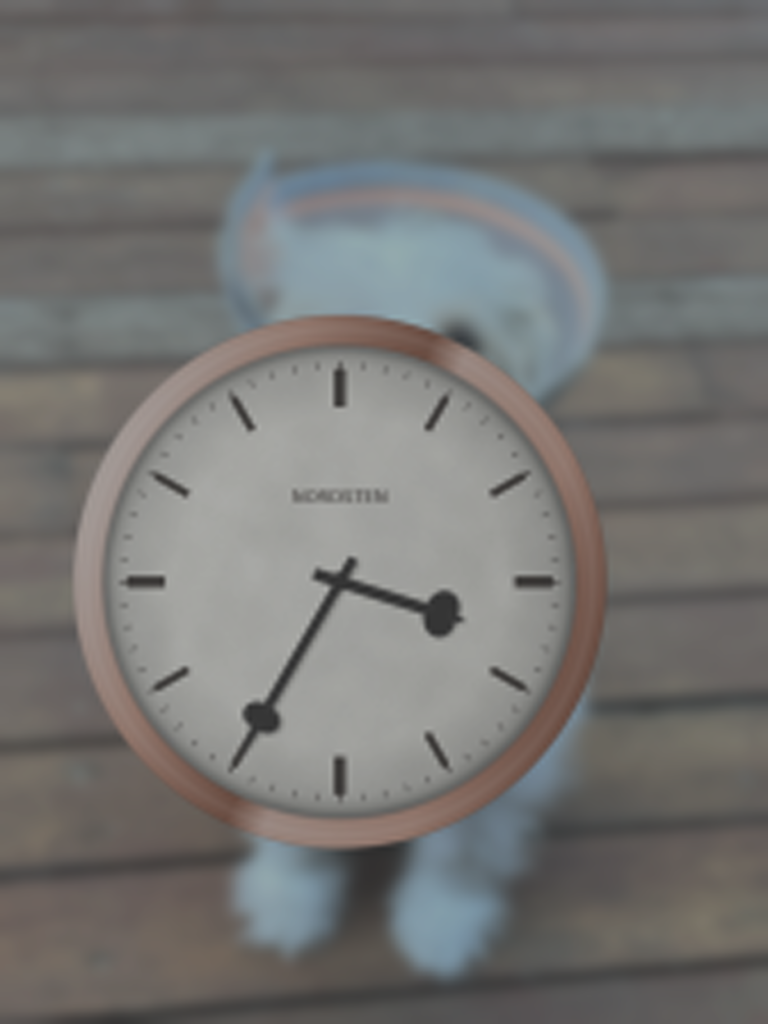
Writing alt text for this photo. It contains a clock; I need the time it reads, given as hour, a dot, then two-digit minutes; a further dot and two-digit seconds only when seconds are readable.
3.35
